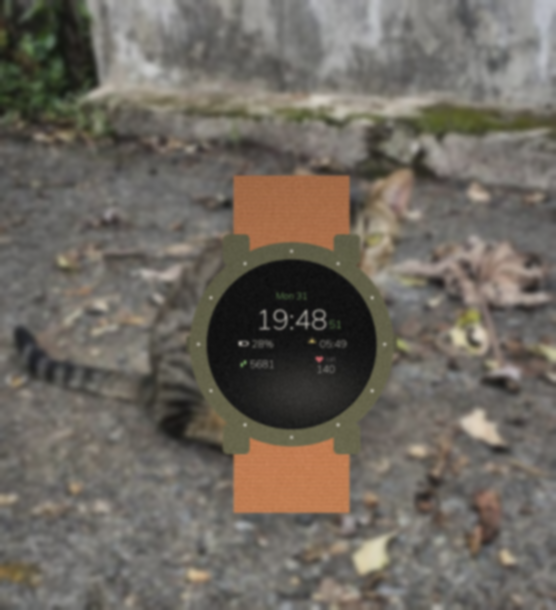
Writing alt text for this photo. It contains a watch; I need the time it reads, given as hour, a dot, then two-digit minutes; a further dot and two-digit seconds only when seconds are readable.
19.48
